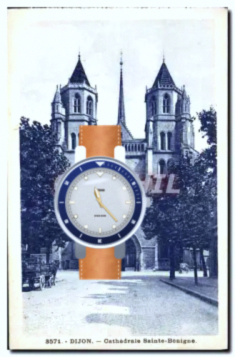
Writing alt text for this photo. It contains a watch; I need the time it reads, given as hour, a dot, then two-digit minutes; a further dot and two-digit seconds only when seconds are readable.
11.23
